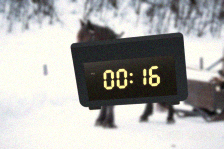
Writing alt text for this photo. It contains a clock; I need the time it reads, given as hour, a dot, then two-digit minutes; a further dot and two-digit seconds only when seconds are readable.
0.16
